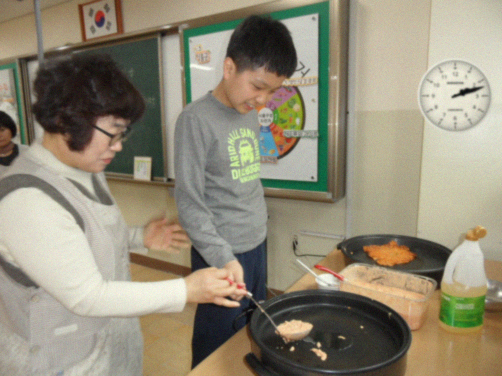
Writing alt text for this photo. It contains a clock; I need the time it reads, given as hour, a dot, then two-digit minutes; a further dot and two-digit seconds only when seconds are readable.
2.12
